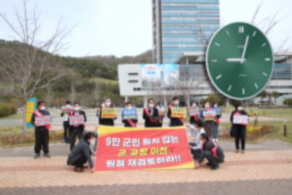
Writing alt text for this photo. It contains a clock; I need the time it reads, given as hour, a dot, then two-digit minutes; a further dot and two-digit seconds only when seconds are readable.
9.03
